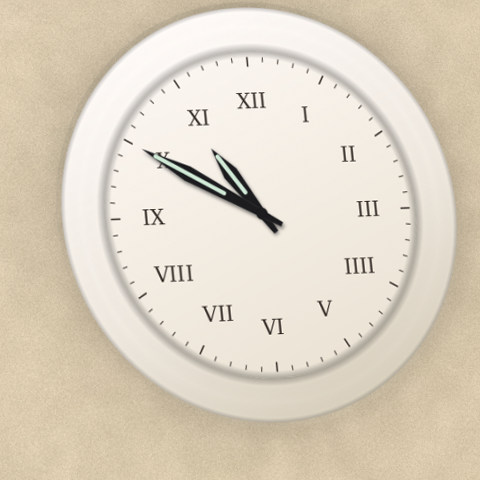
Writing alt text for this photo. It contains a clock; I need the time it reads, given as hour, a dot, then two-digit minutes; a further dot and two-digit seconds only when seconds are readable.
10.50
